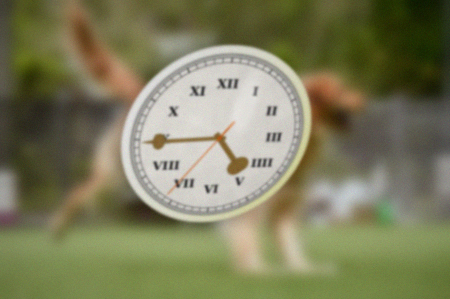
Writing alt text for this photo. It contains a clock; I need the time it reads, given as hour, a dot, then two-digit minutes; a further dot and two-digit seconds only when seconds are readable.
4.44.36
